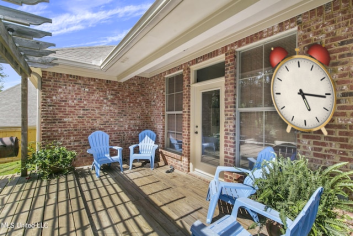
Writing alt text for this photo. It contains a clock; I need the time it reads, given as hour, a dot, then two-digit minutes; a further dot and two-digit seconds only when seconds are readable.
5.16
